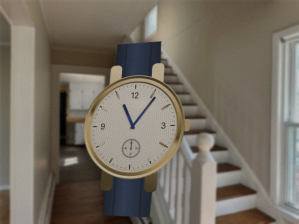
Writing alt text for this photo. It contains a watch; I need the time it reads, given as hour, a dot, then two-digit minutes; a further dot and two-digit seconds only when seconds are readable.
11.06
